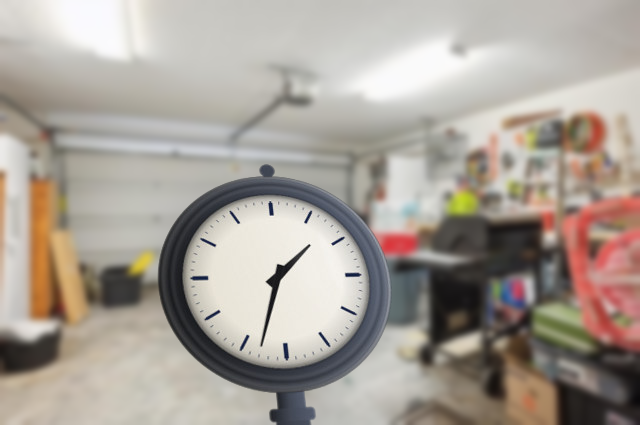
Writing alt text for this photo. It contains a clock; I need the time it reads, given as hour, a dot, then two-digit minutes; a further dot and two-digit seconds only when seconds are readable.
1.33
